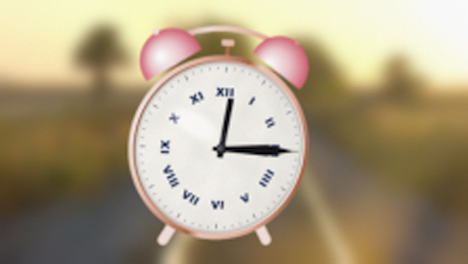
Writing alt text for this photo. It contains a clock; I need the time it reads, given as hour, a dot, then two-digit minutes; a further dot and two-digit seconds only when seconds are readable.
12.15
